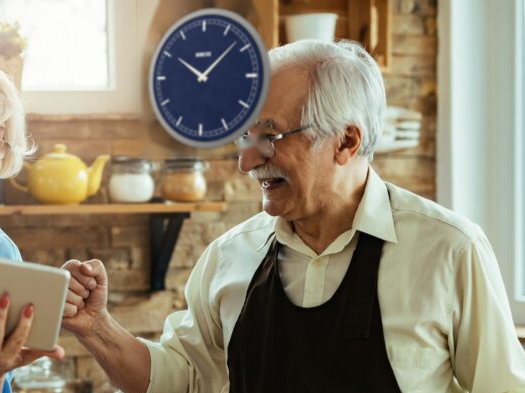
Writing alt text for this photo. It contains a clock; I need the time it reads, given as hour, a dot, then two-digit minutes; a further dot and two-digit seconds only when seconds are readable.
10.08
